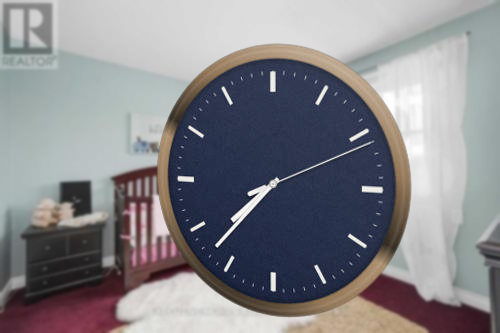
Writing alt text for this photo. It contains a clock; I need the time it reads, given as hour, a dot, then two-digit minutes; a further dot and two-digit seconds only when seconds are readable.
7.37.11
